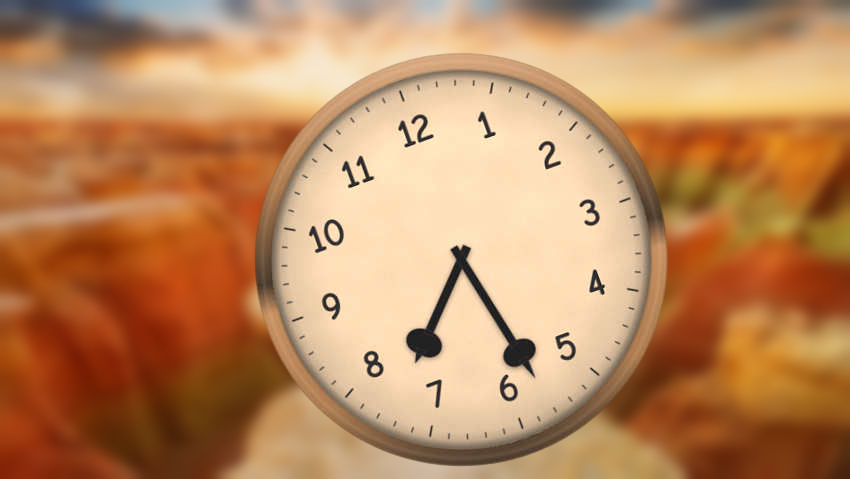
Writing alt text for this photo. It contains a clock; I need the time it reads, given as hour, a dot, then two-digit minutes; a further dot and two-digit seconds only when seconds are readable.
7.28
